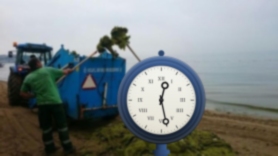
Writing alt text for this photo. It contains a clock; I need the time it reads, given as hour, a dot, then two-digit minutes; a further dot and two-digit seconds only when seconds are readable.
12.28
